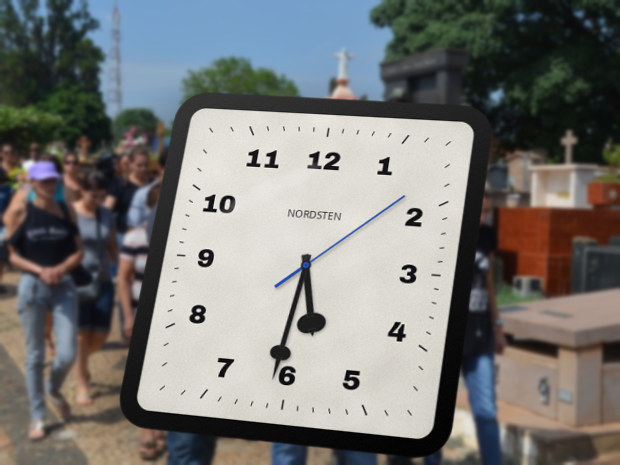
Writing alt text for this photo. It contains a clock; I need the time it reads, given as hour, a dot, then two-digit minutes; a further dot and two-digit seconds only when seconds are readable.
5.31.08
